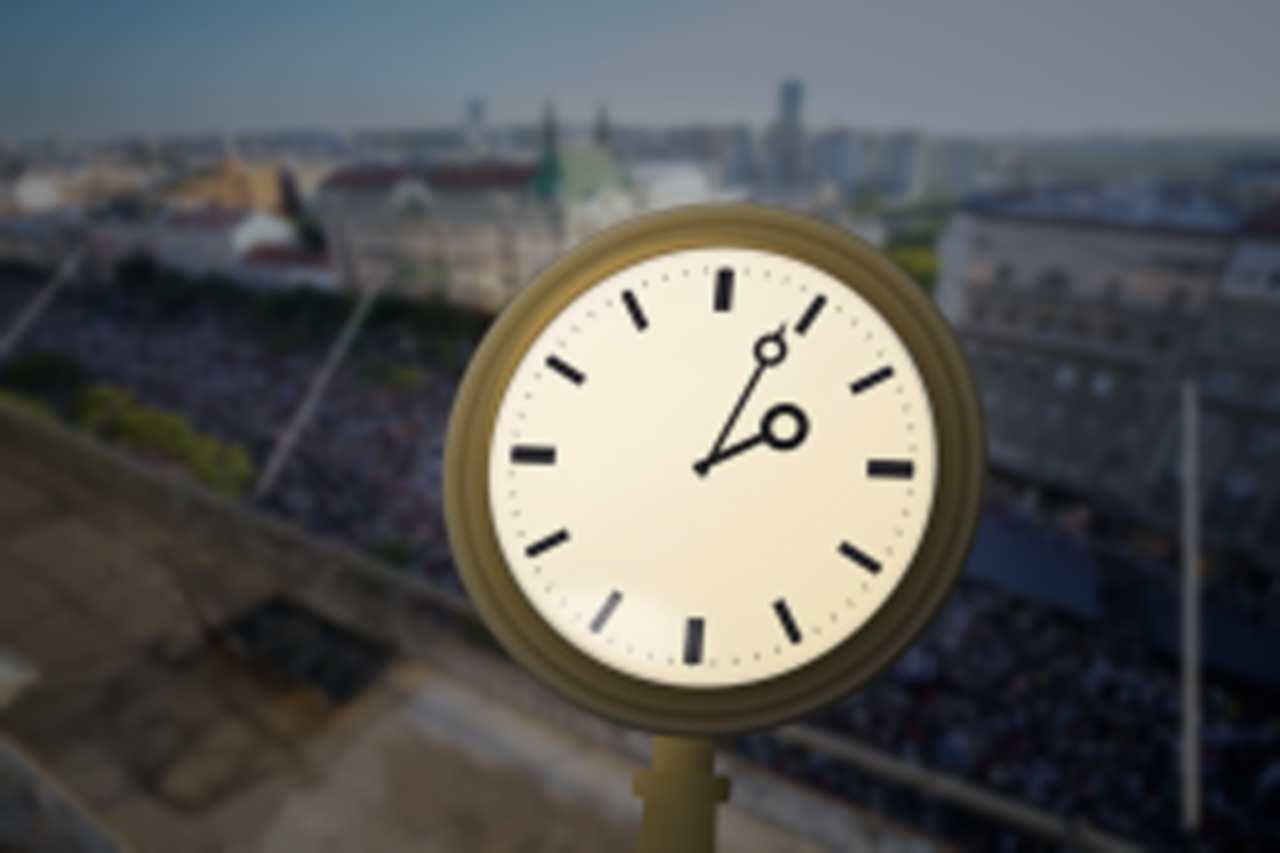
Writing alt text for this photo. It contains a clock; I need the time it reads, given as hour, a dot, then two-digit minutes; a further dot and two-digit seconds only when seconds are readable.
2.04
